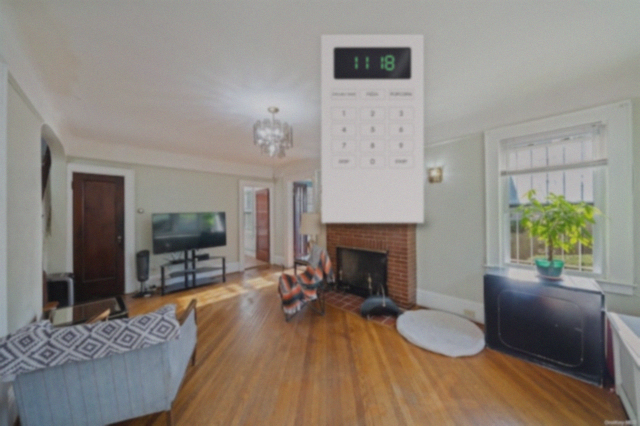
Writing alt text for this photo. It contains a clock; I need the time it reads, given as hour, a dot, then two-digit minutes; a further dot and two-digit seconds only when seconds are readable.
11.18
